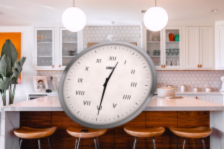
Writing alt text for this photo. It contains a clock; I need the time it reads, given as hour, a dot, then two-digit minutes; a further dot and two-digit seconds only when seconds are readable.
12.30
